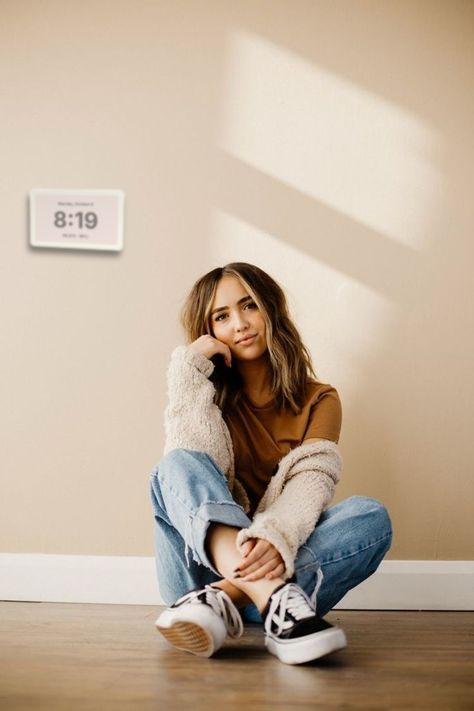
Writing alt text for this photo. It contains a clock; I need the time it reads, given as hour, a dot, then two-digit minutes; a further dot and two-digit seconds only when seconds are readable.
8.19
